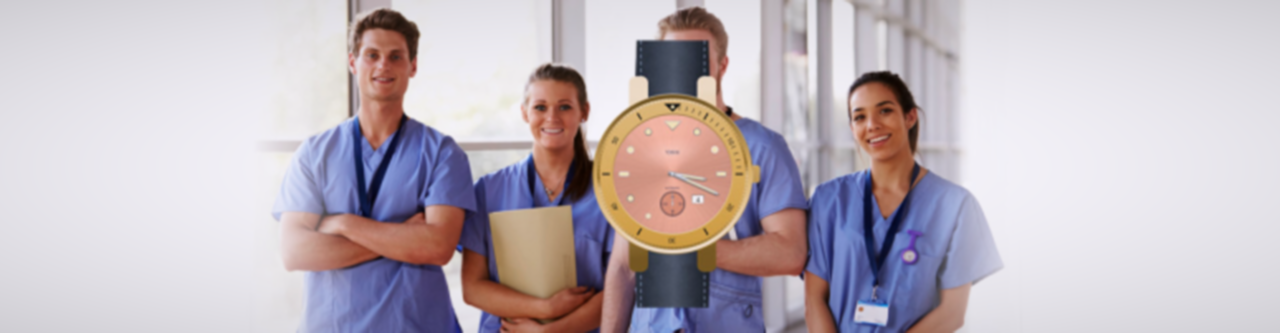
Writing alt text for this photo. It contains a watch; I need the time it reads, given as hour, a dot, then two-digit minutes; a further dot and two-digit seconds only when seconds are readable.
3.19
